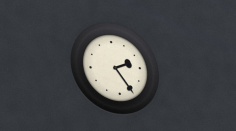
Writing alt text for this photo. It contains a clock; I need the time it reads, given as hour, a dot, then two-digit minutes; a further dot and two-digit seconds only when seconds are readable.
2.25
